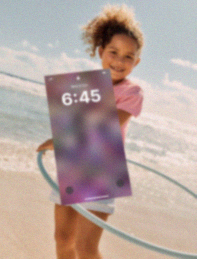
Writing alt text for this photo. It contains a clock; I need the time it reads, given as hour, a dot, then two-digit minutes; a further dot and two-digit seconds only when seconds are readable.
6.45
